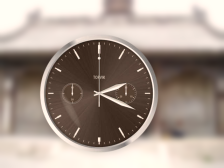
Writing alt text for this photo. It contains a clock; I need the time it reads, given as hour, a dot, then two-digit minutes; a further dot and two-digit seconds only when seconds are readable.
2.19
